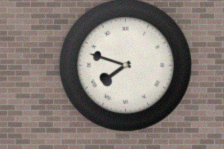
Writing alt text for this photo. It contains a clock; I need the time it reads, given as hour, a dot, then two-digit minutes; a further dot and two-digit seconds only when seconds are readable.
7.48
